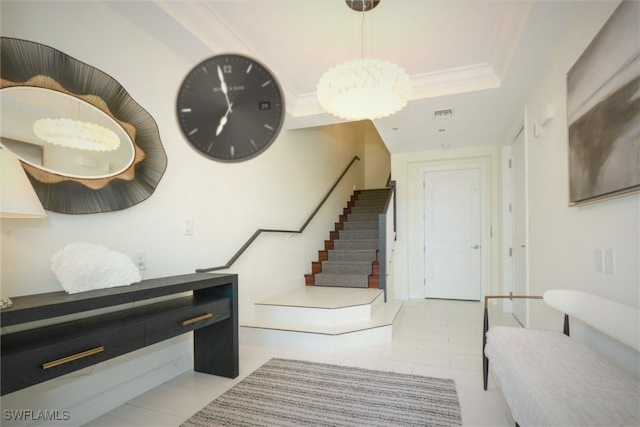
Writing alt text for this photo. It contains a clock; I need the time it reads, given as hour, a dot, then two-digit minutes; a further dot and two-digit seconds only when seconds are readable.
6.58
